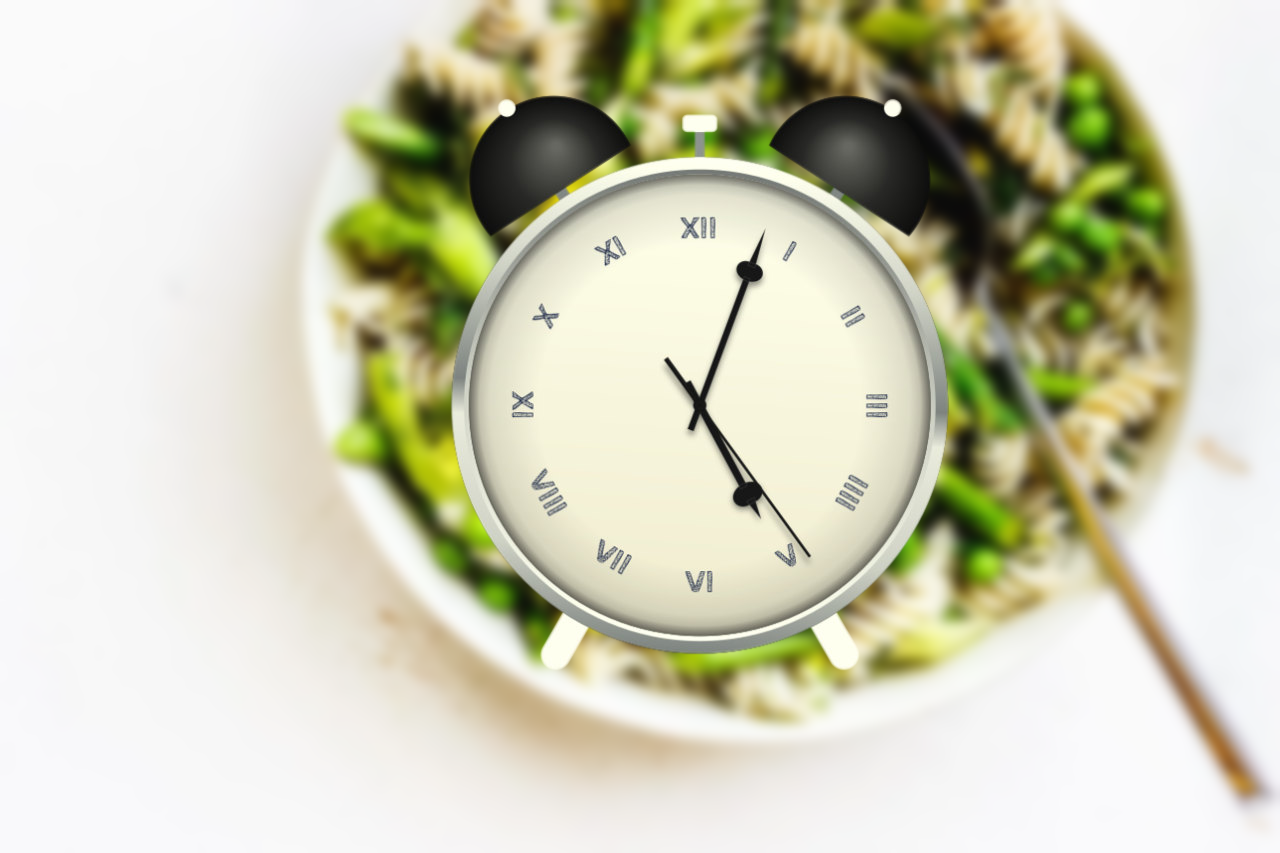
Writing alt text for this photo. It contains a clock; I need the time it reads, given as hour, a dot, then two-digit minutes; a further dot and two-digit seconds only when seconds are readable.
5.03.24
